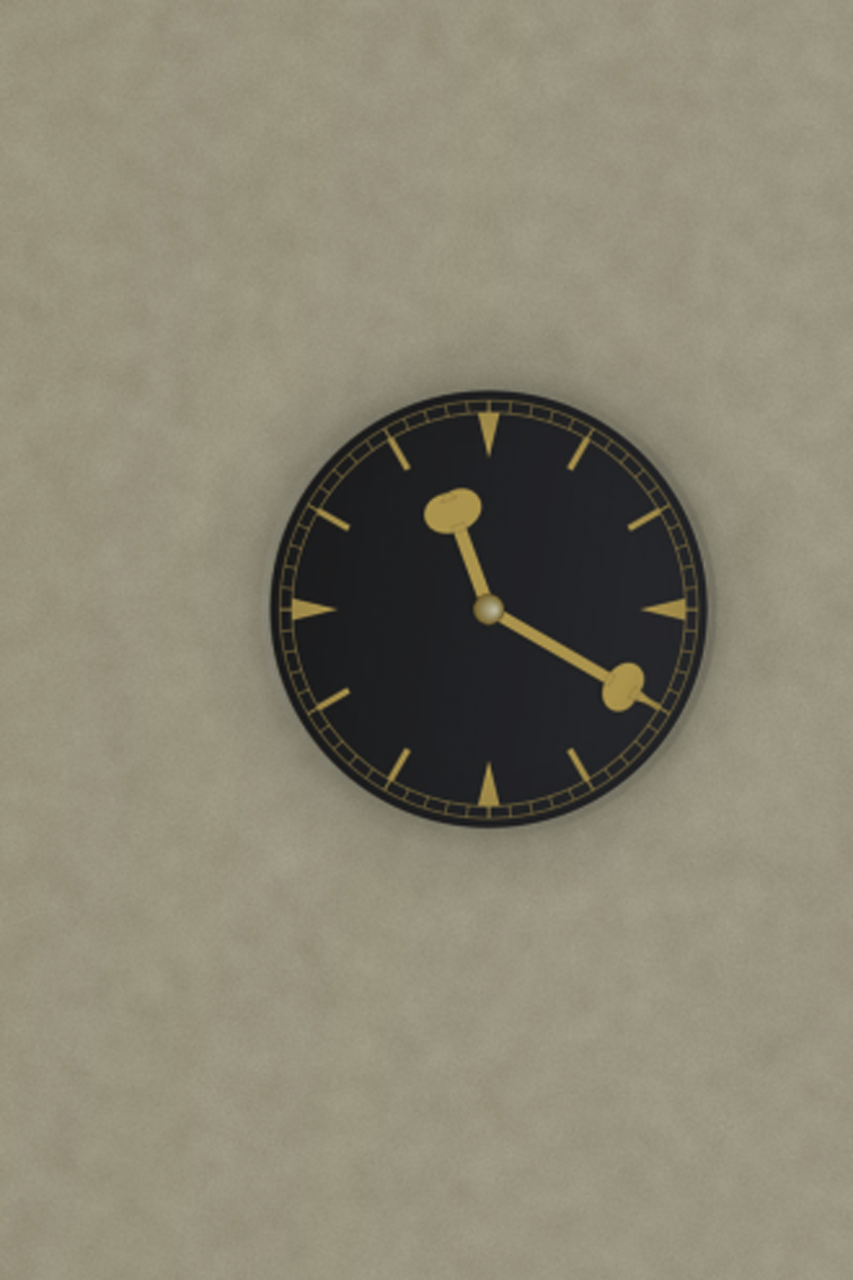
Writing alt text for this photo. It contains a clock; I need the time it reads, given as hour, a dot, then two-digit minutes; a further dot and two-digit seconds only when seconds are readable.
11.20
